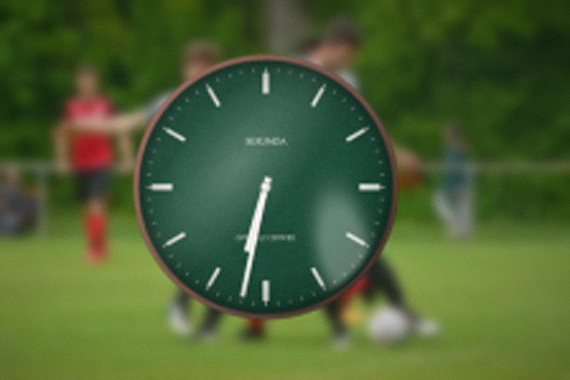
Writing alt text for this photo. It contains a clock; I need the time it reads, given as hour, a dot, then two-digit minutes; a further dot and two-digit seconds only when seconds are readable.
6.32
